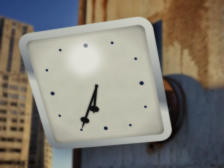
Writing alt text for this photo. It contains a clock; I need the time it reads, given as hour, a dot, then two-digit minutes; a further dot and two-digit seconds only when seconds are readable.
6.35
